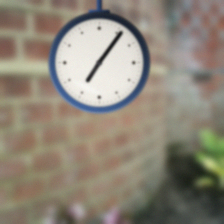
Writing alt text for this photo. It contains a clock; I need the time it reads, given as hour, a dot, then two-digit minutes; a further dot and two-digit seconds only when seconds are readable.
7.06
